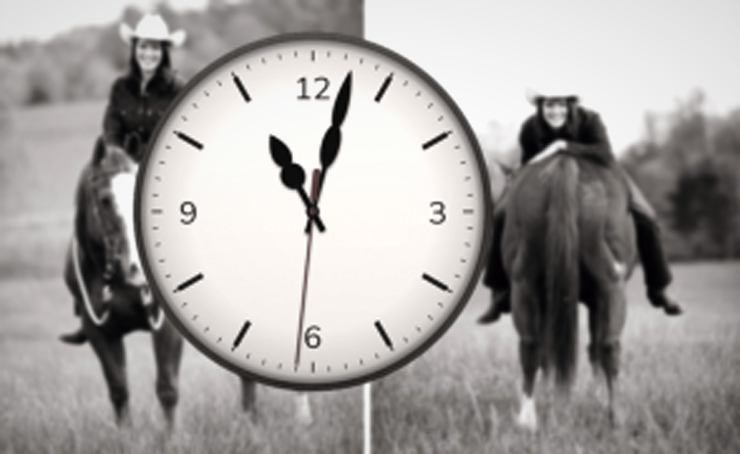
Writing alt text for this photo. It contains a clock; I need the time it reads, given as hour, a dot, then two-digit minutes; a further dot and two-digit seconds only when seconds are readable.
11.02.31
